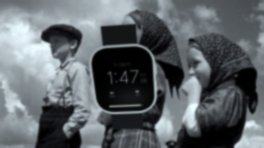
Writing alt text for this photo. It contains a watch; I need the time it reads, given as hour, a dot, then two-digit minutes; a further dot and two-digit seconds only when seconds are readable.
1.47
